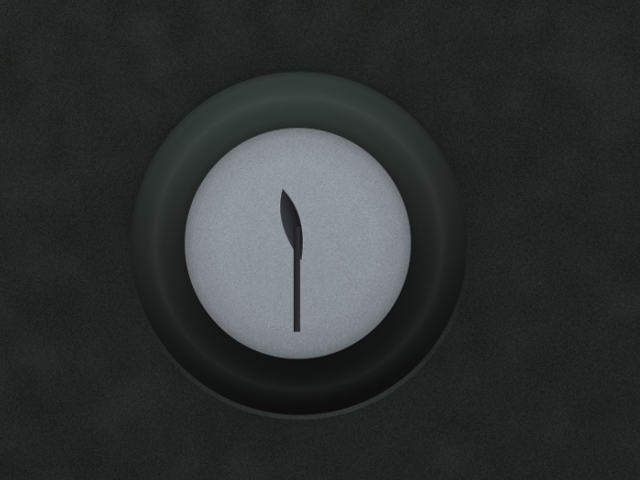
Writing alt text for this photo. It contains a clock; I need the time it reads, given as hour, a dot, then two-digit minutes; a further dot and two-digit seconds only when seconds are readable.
11.30
